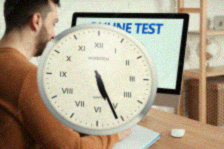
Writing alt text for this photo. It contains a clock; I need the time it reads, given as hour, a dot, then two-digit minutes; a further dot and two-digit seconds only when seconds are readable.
5.26
